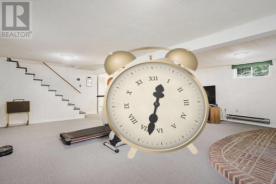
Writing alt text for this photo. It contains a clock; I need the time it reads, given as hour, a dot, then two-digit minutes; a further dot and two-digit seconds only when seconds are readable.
12.33
